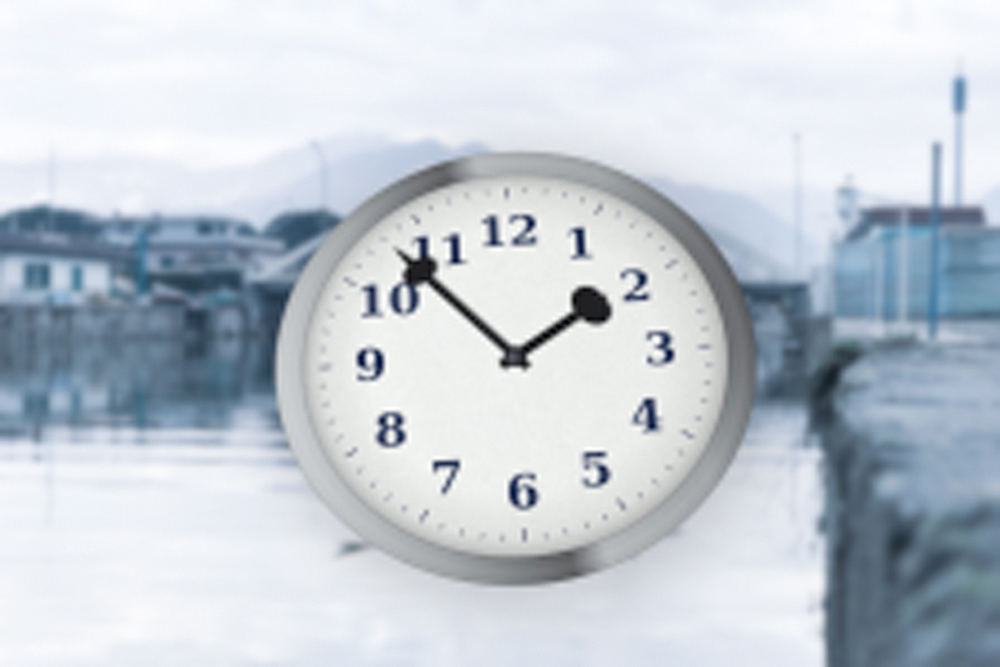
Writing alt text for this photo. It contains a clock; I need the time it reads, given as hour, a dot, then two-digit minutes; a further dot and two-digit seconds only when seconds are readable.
1.53
